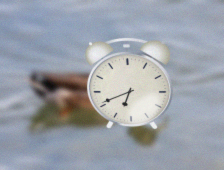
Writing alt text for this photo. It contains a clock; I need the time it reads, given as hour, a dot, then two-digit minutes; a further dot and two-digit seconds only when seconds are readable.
6.41
